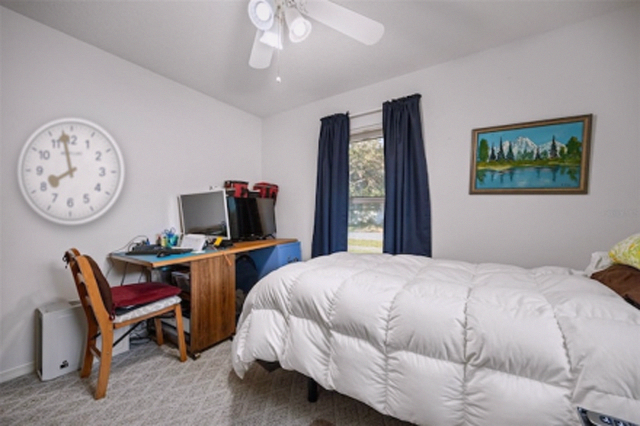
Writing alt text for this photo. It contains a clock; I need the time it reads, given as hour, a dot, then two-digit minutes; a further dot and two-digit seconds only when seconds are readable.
7.58
